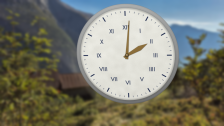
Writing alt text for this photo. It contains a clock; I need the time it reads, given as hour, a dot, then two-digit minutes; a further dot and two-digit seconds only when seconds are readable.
2.01
